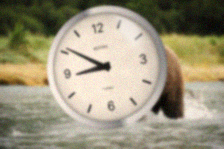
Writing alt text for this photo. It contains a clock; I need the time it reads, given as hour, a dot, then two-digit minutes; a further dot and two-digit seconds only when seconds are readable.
8.51
